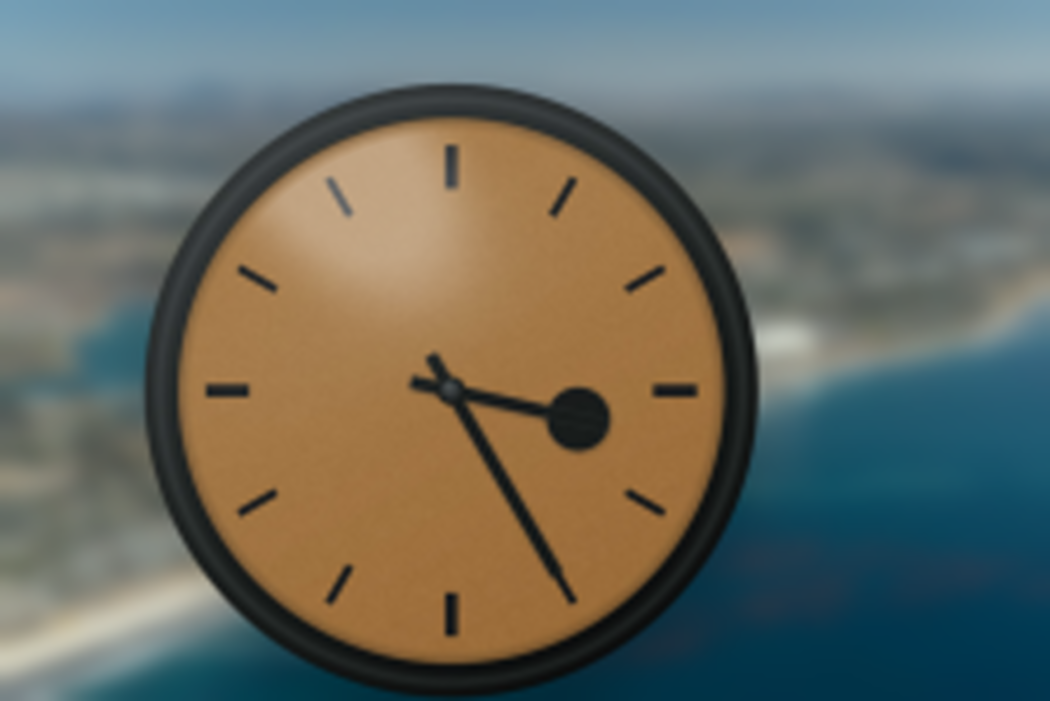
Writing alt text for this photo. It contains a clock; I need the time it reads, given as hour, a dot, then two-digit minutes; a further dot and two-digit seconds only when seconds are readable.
3.25
